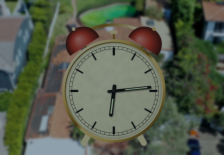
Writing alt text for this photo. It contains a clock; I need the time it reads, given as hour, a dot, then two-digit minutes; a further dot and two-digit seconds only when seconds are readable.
6.14
